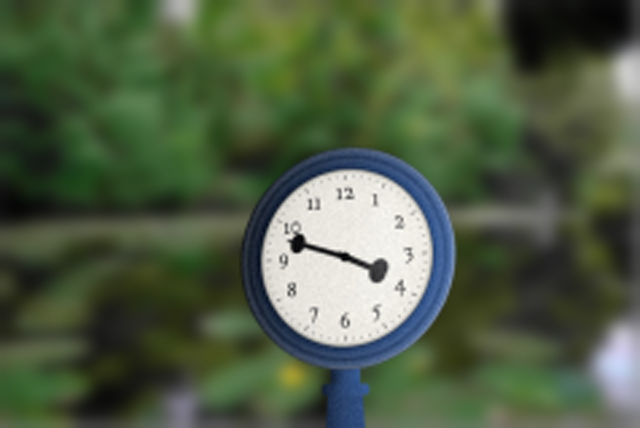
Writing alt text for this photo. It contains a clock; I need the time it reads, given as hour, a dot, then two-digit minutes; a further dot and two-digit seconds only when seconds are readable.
3.48
